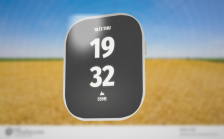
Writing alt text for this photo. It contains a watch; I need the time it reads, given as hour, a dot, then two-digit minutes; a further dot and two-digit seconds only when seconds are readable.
19.32
